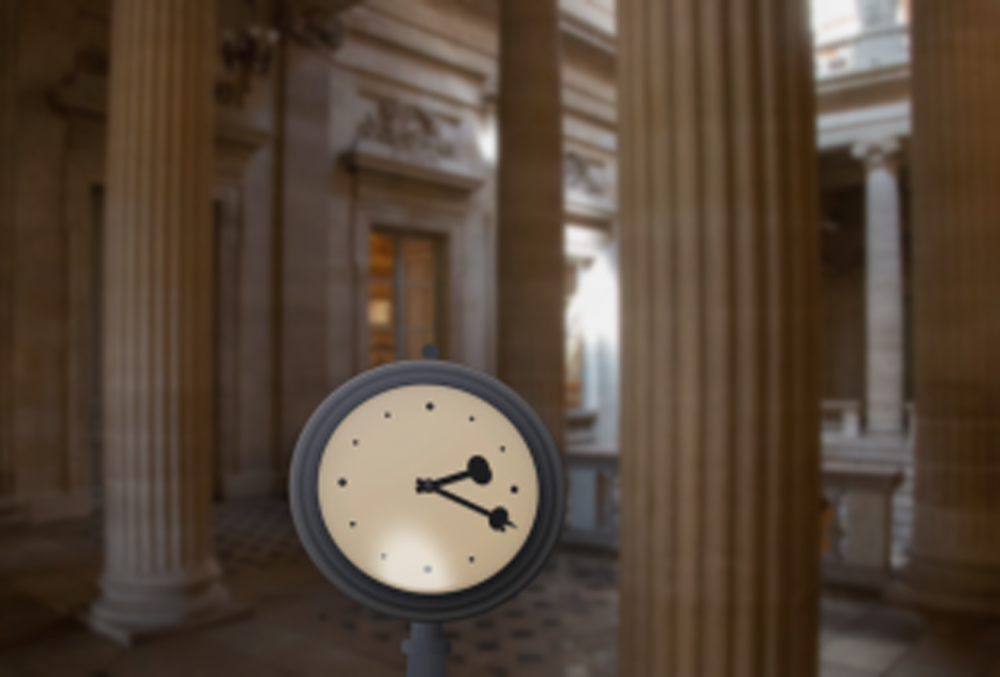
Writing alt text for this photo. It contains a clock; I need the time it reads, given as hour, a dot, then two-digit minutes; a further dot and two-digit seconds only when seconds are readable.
2.19
